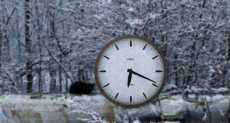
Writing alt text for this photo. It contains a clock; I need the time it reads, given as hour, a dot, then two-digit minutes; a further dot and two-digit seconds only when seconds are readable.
6.19
